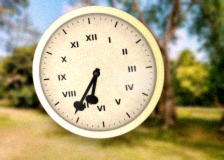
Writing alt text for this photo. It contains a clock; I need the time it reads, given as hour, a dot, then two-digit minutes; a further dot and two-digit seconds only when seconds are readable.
6.36
